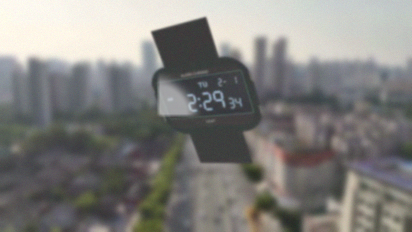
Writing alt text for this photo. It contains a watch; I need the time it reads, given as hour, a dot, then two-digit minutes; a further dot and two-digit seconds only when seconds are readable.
2.29
